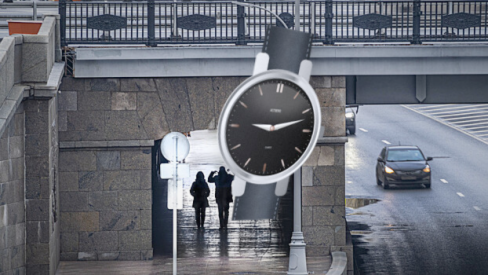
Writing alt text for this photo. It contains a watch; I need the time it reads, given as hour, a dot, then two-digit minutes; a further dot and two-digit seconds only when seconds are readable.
9.12
